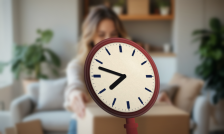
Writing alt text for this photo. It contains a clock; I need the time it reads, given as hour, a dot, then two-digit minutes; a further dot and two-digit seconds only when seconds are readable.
7.48
